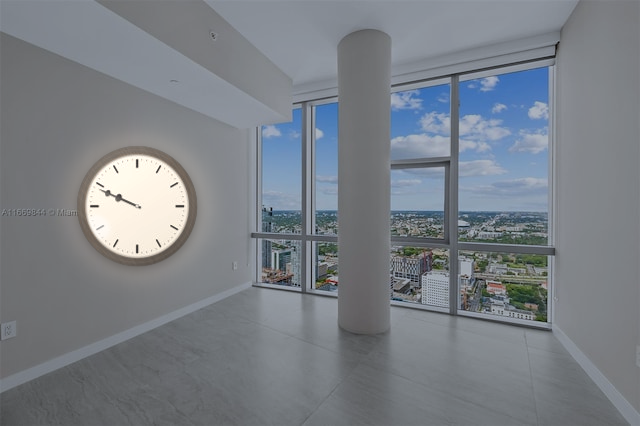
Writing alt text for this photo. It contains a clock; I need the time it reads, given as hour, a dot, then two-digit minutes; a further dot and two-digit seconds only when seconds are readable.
9.49
